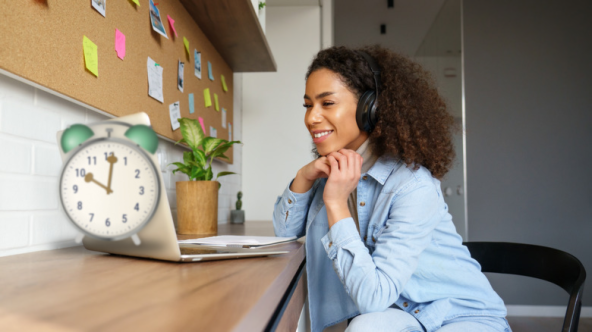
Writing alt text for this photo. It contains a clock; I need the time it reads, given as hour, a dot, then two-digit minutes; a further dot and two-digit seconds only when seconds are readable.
10.01
